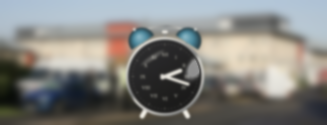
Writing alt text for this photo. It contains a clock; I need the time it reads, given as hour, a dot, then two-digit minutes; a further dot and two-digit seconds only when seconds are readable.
2.18
